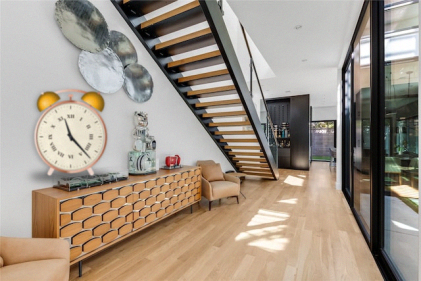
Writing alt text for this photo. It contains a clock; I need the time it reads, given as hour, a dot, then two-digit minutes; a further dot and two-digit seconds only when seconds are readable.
11.23
